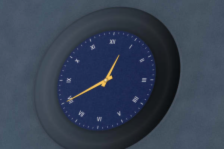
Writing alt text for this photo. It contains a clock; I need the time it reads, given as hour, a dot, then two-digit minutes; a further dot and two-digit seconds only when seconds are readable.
12.40
